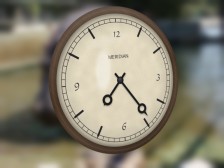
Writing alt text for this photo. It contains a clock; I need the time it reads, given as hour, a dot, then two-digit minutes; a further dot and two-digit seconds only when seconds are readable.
7.24
